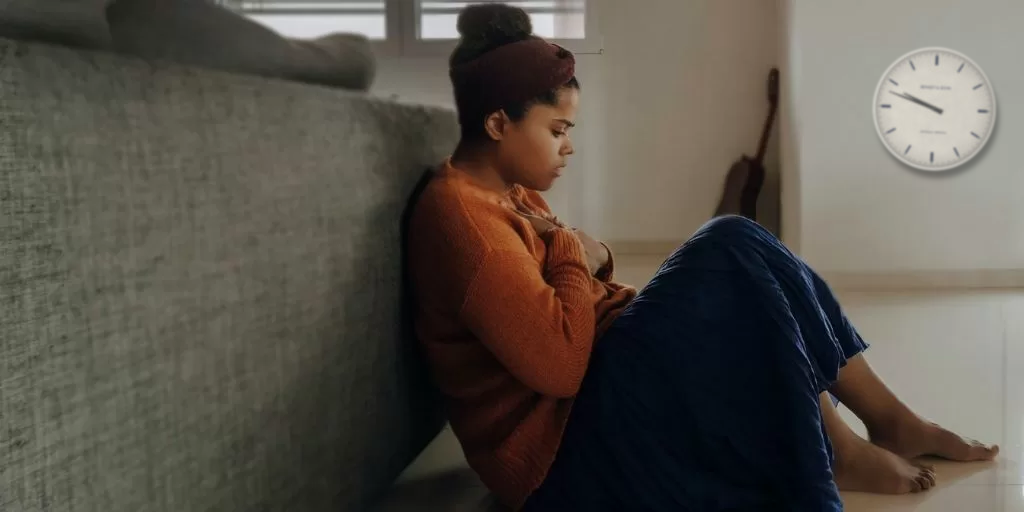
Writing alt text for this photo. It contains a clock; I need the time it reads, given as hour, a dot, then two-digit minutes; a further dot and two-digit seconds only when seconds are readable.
9.48
